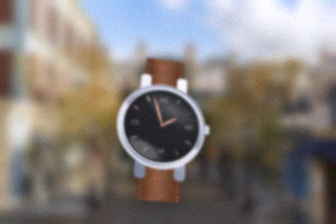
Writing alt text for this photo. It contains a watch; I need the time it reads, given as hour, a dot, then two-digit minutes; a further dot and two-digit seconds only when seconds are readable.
1.57
